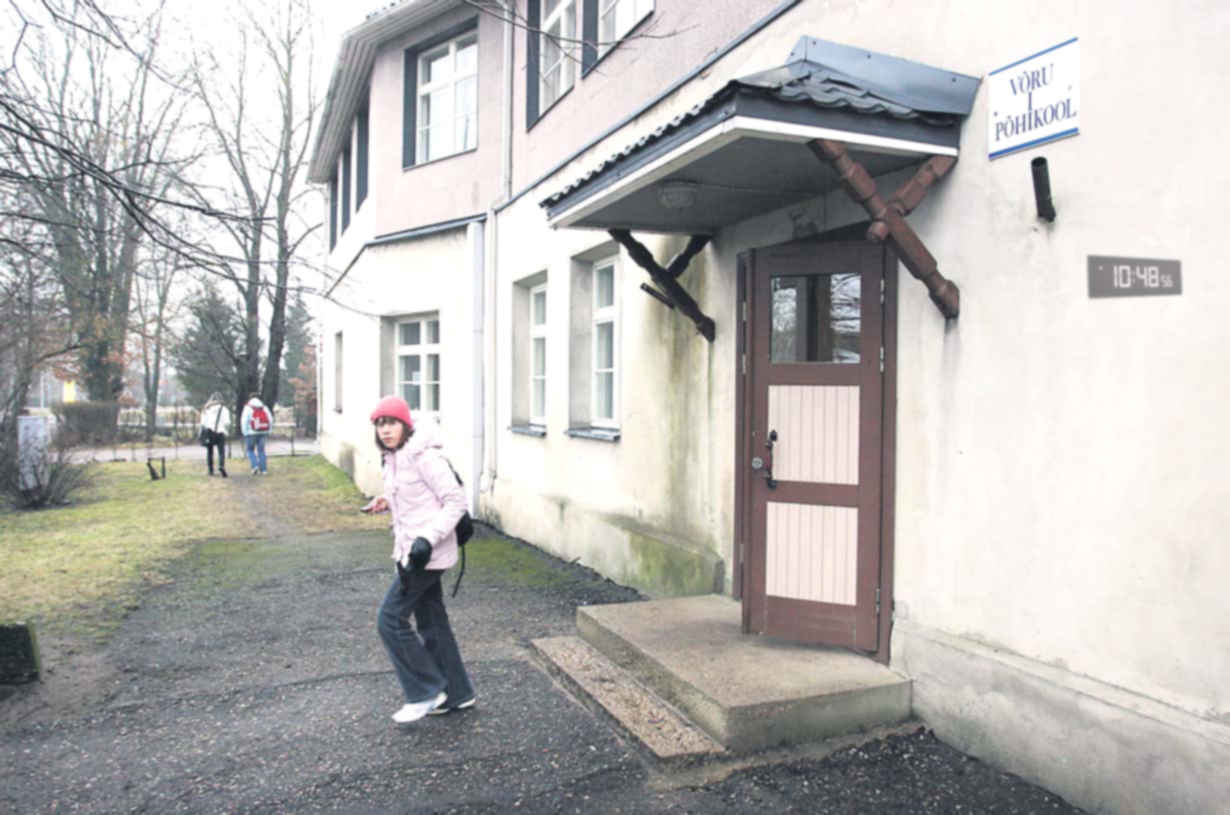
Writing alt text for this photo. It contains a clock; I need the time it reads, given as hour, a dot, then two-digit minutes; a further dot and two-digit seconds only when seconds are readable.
10.48
